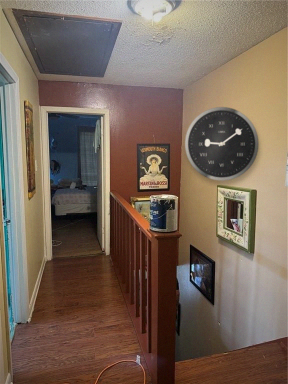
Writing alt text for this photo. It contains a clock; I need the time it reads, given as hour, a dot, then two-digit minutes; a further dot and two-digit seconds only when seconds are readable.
9.09
